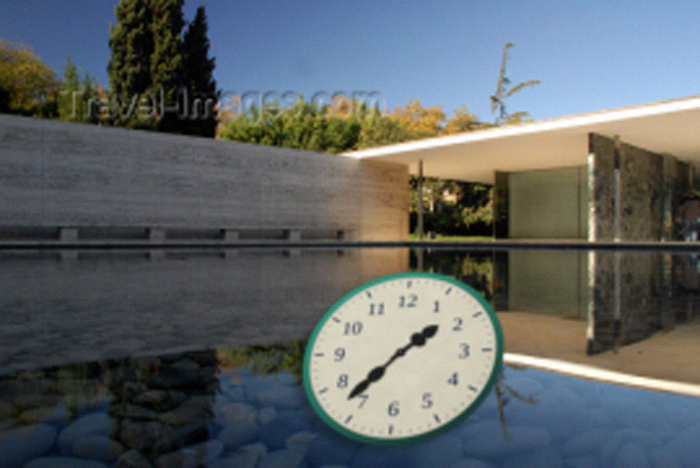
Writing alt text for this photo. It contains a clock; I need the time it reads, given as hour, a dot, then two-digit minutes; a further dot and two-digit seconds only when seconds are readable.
1.37
